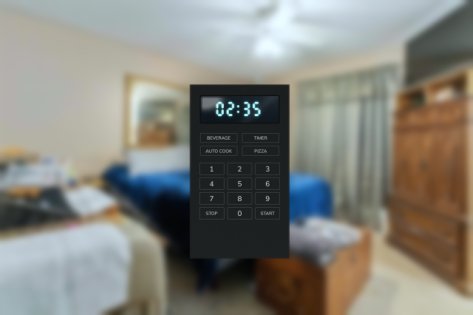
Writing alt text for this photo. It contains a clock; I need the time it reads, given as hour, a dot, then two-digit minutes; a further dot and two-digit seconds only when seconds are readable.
2.35
